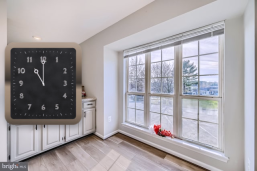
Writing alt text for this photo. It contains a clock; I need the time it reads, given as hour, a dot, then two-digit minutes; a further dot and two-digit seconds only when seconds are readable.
11.00
